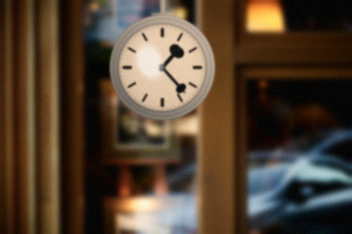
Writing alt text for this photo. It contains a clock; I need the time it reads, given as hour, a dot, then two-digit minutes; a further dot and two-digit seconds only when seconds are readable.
1.23
